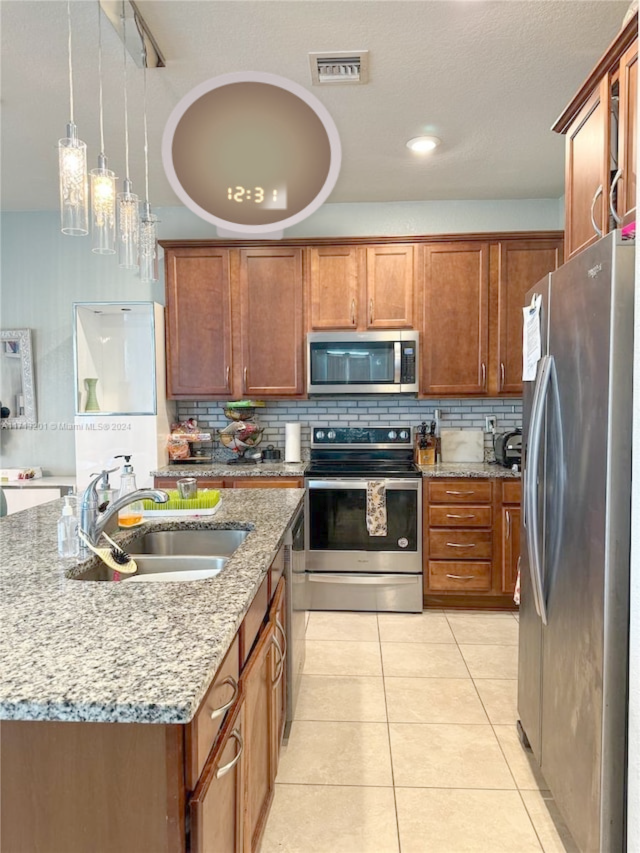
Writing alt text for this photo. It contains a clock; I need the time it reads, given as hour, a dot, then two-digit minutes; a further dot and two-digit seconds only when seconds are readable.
12.31
